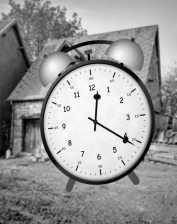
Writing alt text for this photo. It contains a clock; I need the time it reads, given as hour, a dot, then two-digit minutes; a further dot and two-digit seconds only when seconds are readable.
12.21
